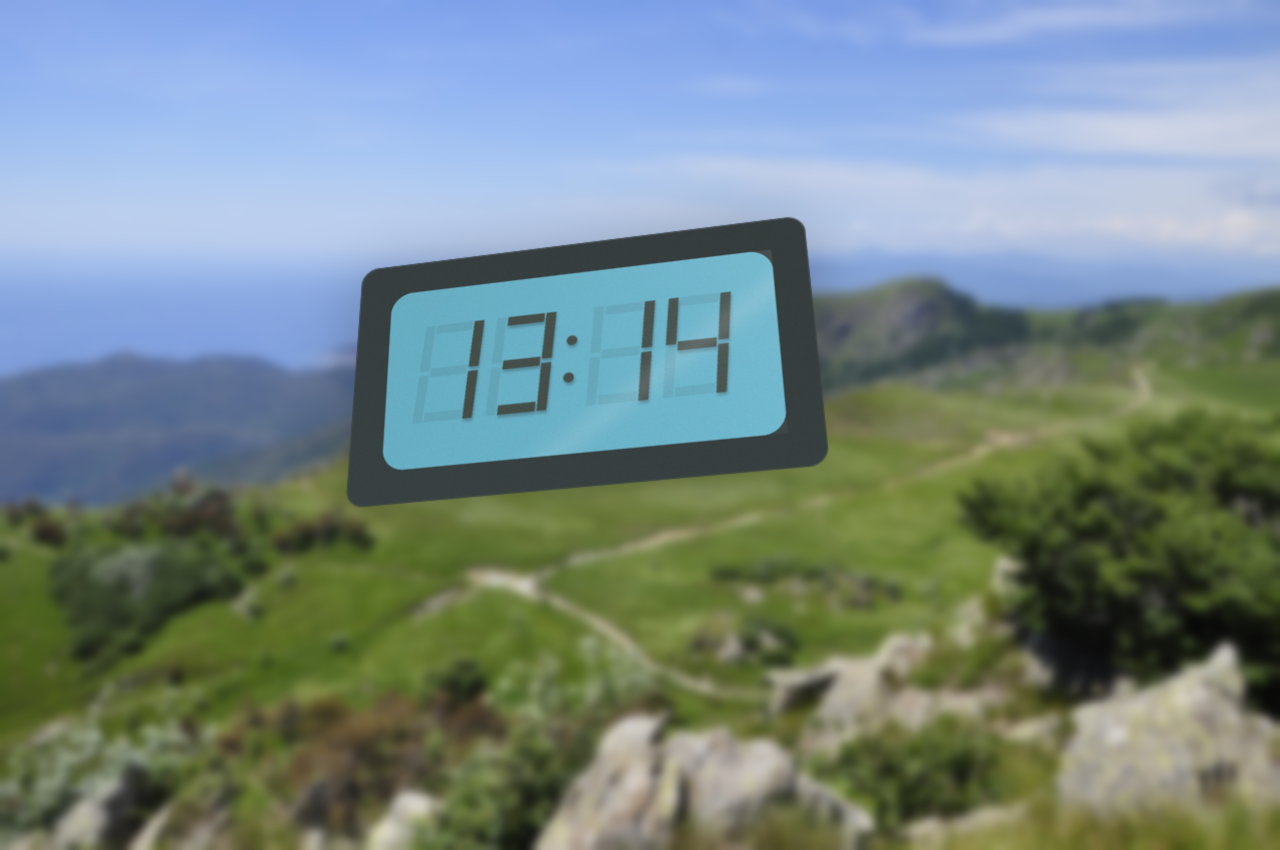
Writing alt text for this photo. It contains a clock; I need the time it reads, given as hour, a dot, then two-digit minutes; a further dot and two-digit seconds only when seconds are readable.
13.14
